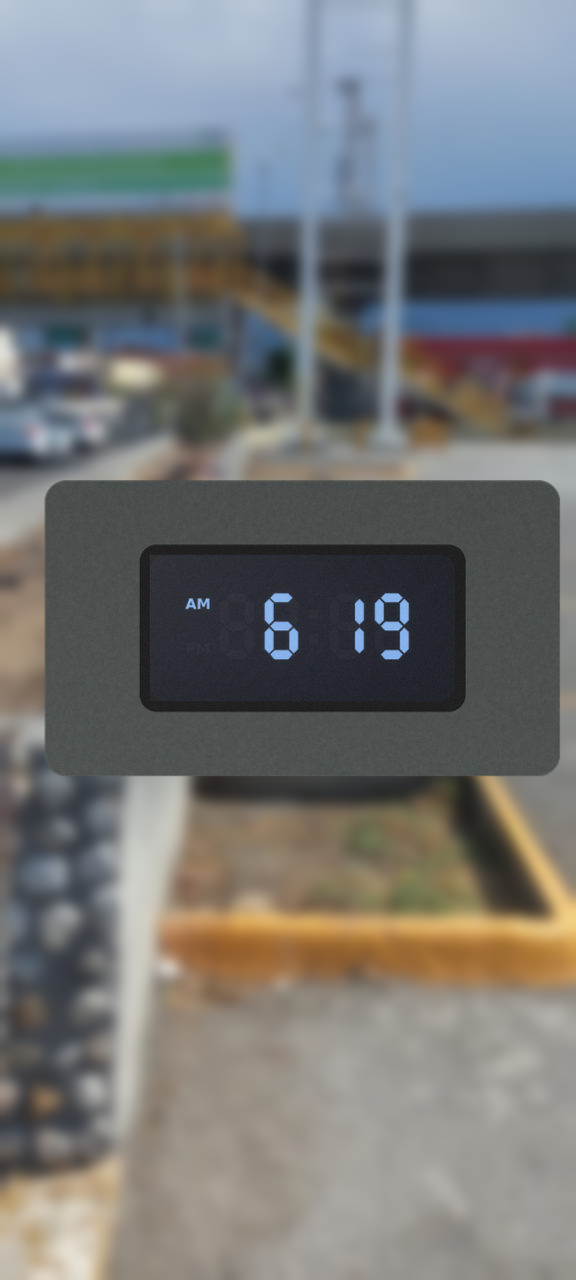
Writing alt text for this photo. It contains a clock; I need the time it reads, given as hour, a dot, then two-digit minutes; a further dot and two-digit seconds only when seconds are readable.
6.19
